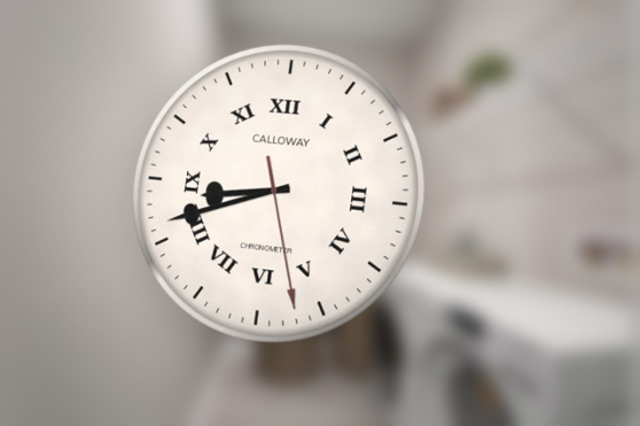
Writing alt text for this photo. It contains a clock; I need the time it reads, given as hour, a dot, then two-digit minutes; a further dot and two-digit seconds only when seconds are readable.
8.41.27
